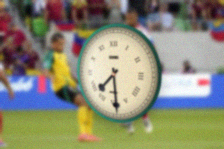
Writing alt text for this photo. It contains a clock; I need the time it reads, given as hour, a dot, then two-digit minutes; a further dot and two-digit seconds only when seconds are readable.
7.29
